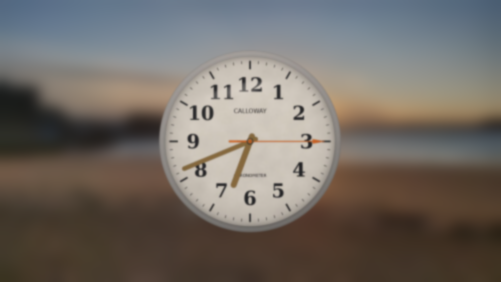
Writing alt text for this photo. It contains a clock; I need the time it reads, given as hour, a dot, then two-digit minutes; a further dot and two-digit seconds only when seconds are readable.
6.41.15
